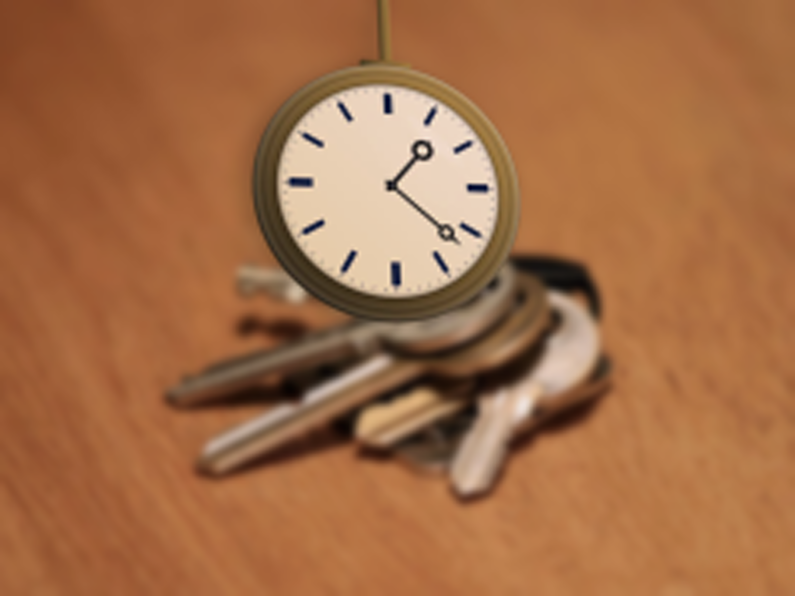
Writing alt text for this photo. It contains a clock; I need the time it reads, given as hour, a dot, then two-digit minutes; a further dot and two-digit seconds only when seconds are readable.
1.22
